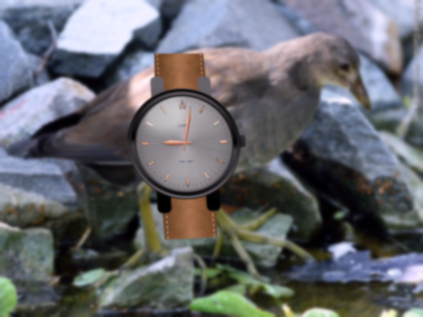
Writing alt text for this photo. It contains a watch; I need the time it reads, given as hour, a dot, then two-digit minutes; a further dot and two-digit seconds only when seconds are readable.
9.02
